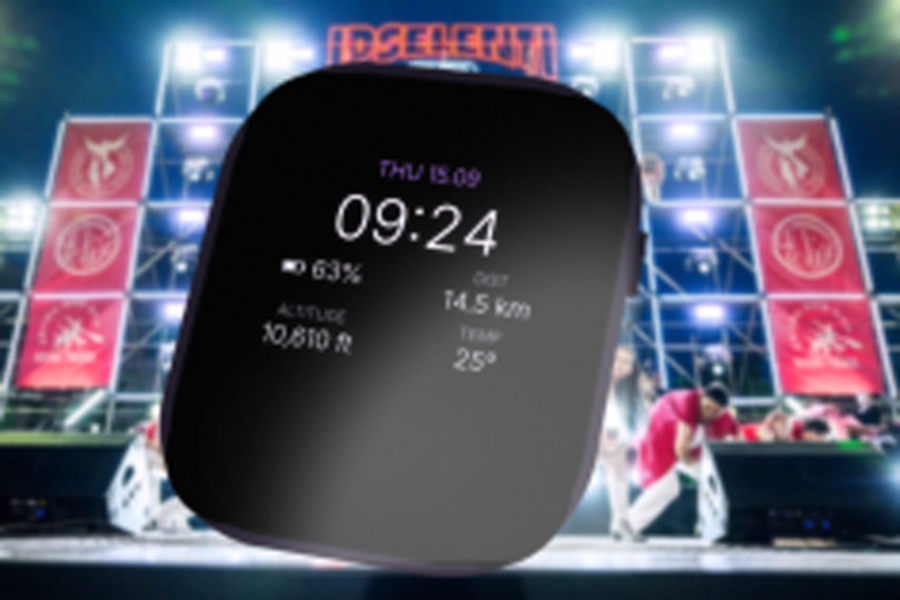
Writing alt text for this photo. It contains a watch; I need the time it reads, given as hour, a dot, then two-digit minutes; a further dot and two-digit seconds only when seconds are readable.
9.24
